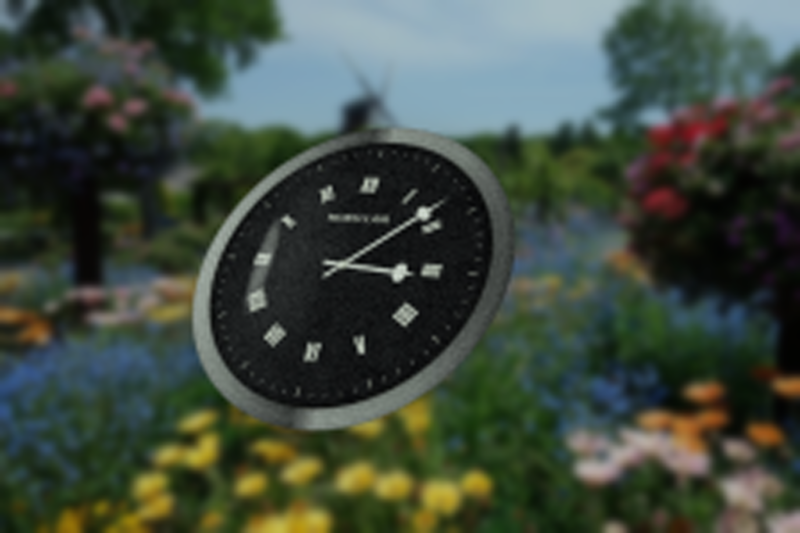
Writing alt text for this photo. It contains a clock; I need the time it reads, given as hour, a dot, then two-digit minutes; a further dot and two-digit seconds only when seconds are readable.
3.08
